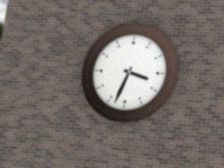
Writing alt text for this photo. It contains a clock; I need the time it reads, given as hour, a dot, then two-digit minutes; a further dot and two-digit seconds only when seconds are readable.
3.33
